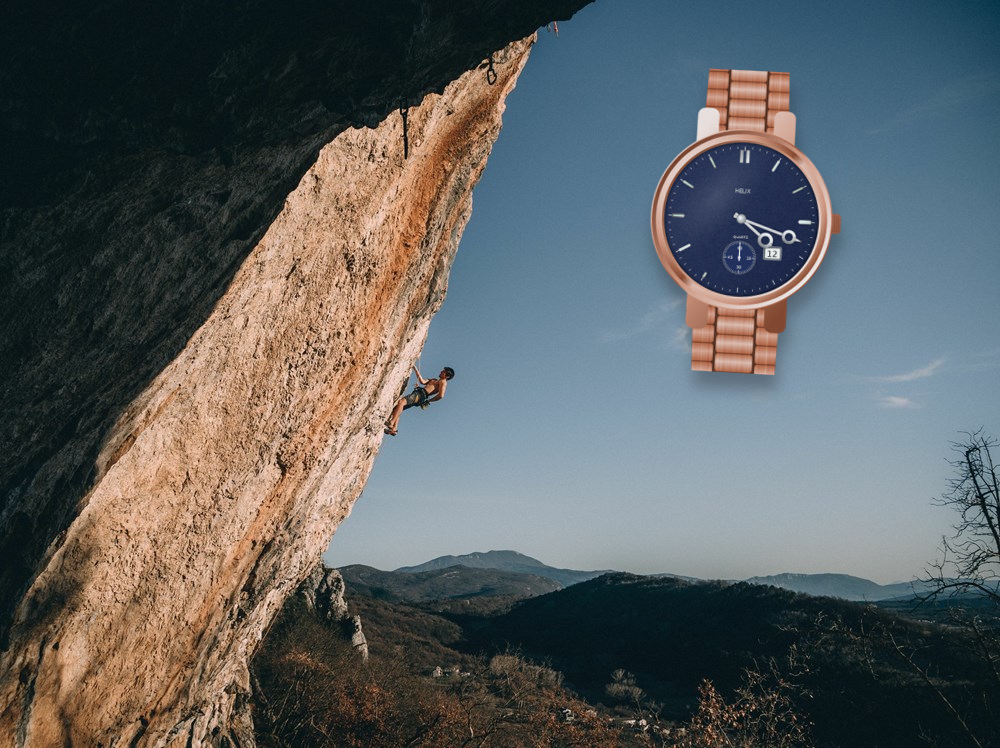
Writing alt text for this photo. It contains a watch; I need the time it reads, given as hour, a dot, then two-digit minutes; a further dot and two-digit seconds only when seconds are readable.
4.18
